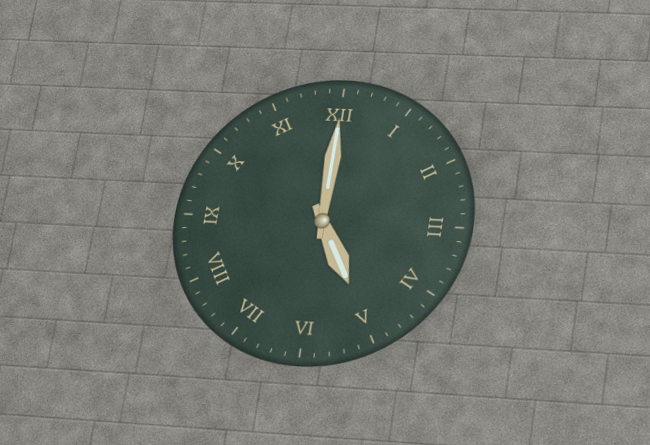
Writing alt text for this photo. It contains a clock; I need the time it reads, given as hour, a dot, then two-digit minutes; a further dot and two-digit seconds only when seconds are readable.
5.00
